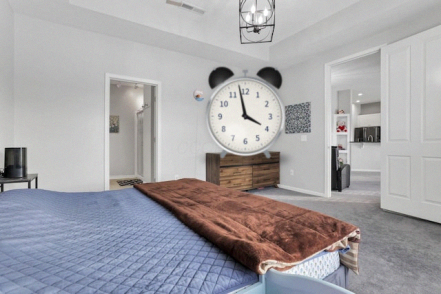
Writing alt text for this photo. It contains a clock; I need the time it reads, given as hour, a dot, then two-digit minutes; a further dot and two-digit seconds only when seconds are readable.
3.58
